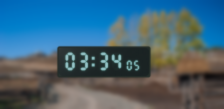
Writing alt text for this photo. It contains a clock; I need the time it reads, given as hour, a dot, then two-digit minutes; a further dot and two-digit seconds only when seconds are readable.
3.34.05
